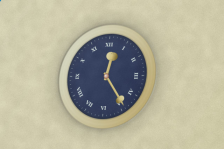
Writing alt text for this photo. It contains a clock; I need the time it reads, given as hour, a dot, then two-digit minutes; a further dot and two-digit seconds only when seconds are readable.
12.24
